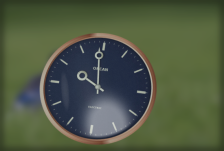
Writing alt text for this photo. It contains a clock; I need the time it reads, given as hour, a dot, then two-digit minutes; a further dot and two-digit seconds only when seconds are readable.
9.59
